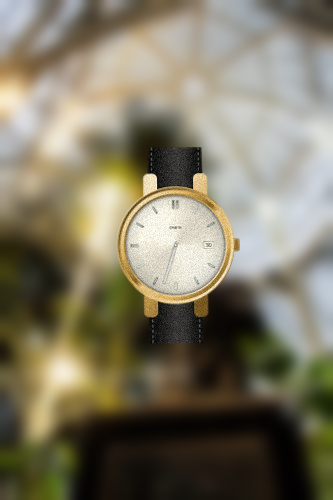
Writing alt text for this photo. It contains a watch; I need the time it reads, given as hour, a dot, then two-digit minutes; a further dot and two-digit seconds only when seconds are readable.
6.33
